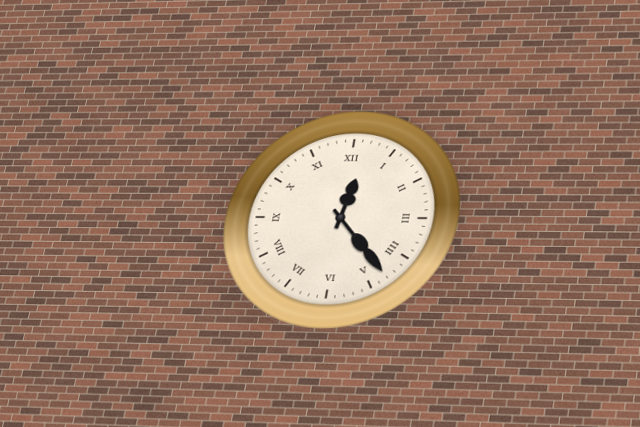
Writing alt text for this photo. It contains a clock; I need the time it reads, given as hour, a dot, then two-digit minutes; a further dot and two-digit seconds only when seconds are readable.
12.23
